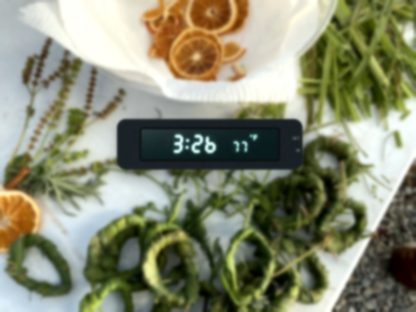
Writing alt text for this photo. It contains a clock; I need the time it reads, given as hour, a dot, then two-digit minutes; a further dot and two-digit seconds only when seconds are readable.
3.26
